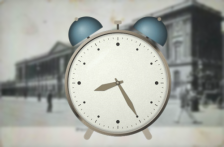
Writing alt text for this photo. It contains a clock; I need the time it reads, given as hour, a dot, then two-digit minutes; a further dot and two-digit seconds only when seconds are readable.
8.25
